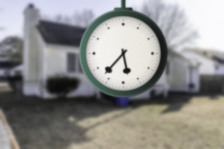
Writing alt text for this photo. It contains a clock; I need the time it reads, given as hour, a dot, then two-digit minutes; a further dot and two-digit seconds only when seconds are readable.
5.37
